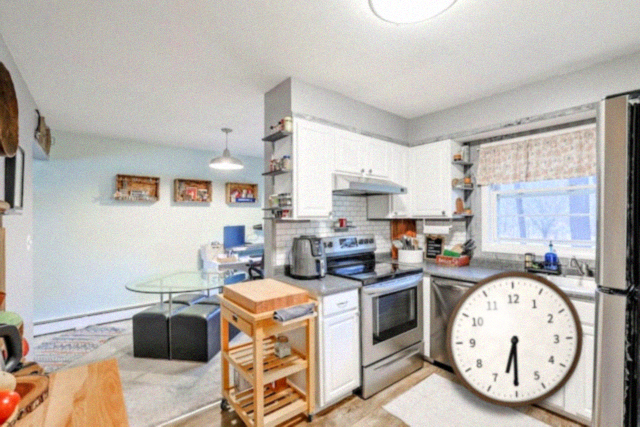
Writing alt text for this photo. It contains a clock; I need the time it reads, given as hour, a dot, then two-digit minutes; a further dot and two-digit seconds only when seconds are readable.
6.30
